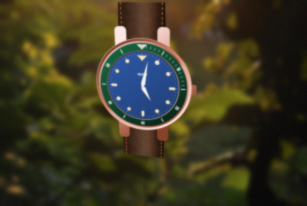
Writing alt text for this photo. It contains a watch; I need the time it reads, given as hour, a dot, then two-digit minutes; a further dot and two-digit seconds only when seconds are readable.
5.02
